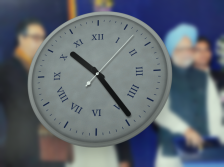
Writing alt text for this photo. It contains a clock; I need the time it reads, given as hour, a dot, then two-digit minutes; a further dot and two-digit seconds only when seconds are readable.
10.24.07
